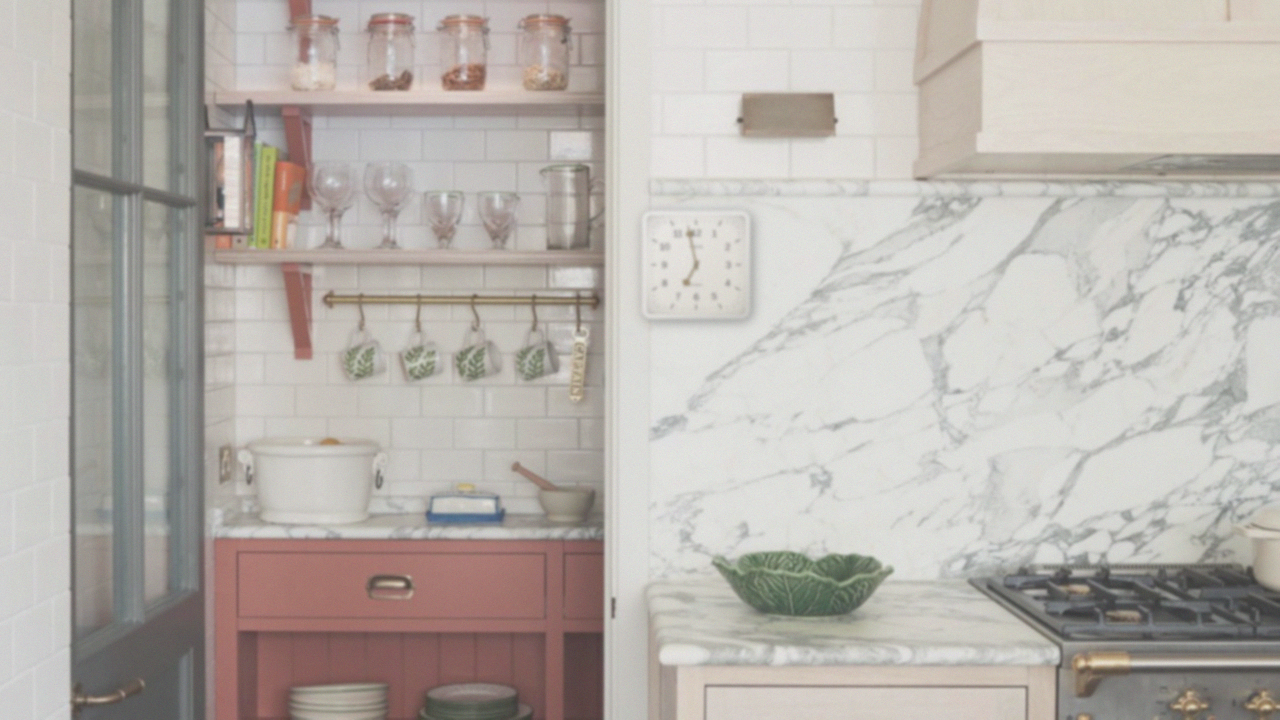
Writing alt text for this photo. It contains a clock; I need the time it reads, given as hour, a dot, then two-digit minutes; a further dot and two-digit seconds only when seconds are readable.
6.58
